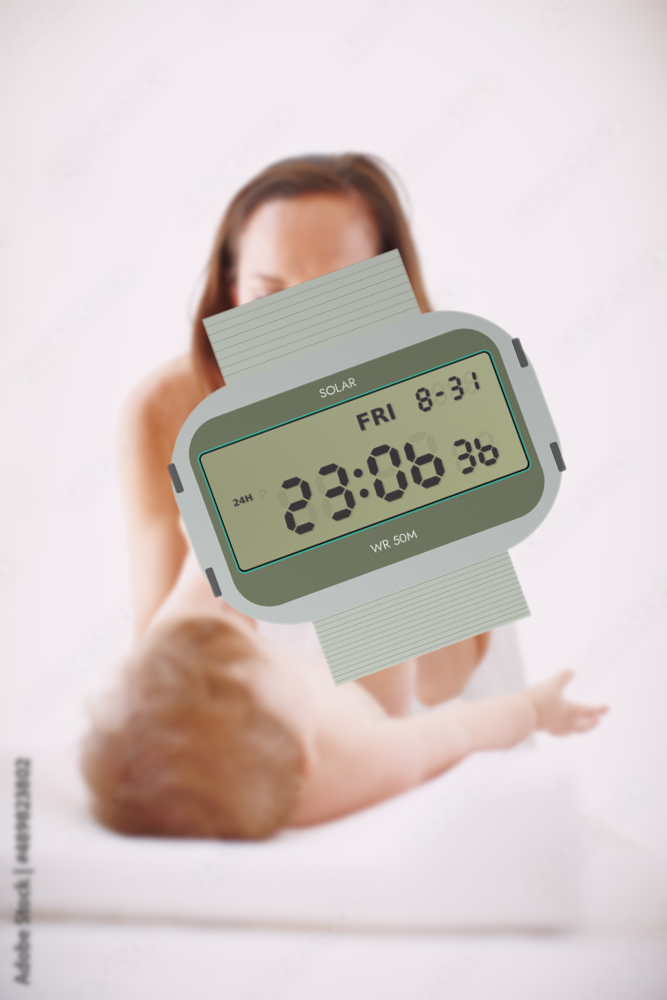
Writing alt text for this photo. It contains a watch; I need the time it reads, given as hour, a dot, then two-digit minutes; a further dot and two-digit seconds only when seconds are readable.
23.06.36
